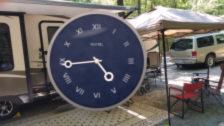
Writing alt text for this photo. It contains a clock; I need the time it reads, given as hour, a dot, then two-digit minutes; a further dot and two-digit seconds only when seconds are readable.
4.44
